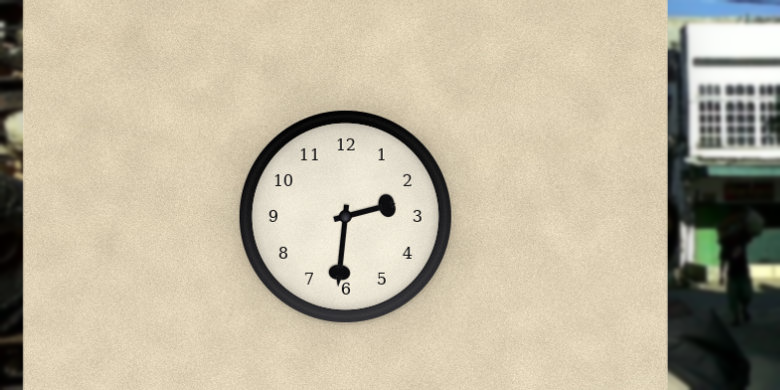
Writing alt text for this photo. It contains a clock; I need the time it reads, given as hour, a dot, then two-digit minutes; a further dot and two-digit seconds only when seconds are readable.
2.31
